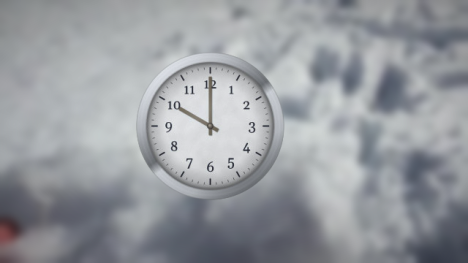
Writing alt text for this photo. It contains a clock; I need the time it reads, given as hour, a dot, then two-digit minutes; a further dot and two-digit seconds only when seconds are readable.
10.00
